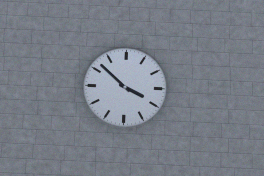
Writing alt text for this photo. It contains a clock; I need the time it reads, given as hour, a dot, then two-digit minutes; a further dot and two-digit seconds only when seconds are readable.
3.52
